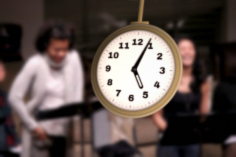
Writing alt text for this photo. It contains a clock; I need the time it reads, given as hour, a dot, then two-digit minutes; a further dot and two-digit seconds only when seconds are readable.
5.04
